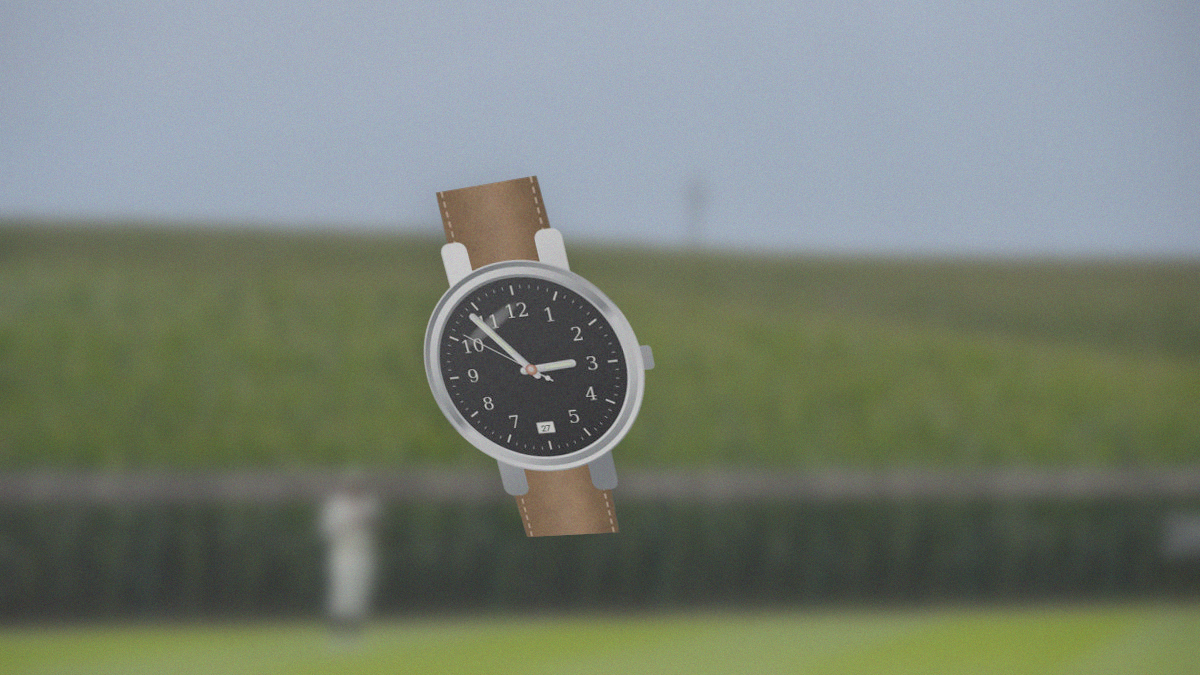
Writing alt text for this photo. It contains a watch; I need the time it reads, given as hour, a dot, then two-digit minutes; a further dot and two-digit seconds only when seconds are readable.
2.53.51
